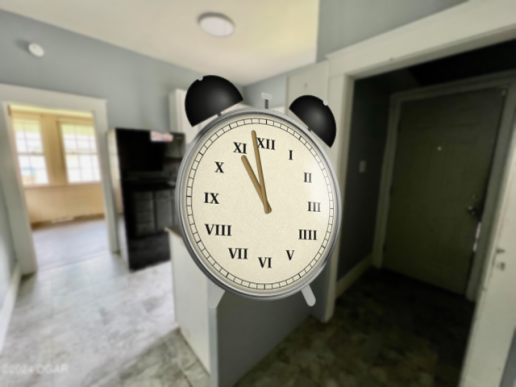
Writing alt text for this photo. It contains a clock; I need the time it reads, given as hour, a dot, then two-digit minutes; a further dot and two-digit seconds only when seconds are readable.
10.58
